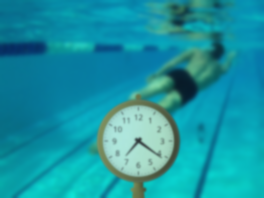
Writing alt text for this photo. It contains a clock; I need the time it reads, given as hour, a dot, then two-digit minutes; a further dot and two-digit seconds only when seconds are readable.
7.21
